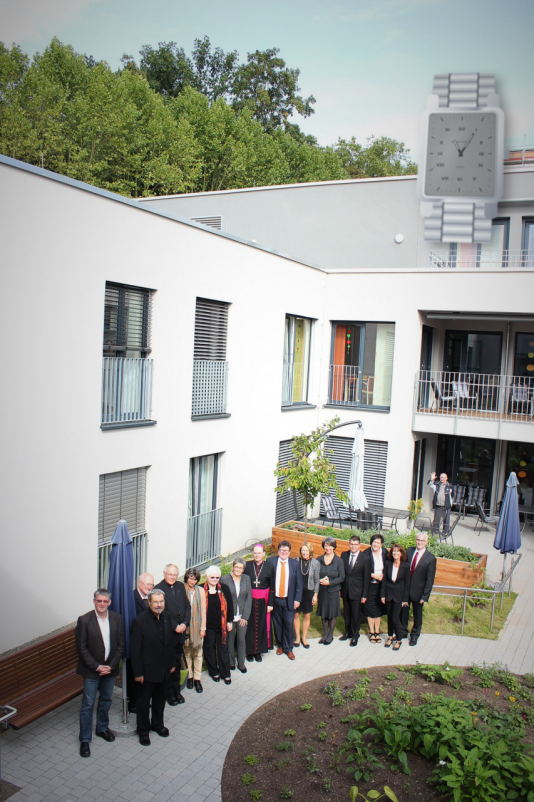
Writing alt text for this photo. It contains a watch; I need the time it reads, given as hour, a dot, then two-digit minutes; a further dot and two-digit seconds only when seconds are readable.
11.05
